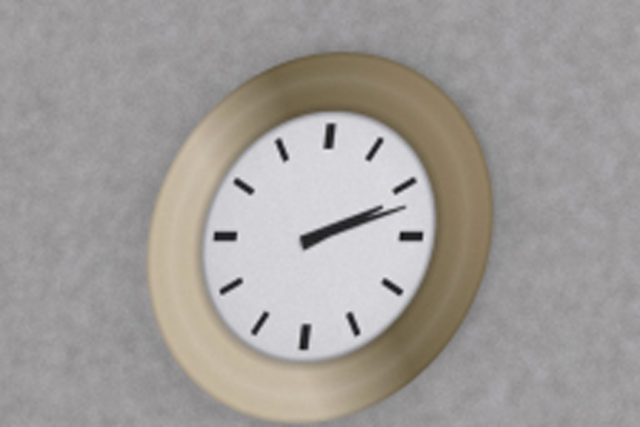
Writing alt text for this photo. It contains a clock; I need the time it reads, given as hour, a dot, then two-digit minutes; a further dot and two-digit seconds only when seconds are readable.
2.12
